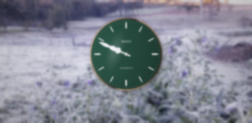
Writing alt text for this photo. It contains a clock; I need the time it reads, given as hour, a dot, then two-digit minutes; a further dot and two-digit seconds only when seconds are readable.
9.49
